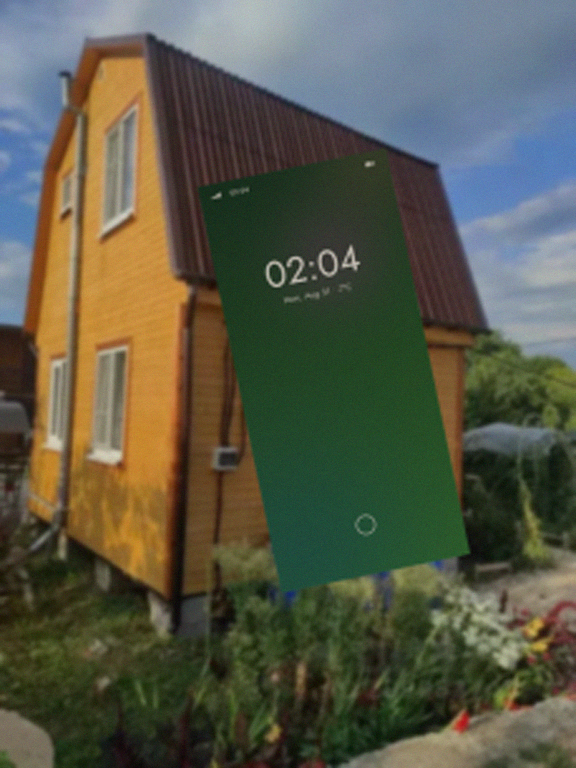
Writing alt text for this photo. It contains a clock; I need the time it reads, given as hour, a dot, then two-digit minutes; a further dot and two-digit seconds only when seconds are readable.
2.04
